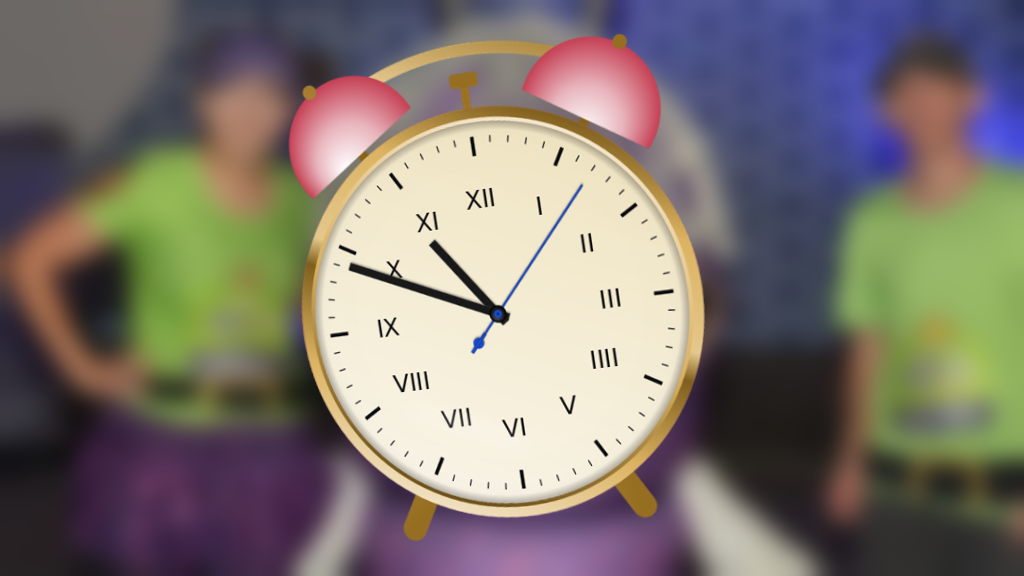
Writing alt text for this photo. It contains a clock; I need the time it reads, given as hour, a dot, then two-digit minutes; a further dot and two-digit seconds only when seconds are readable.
10.49.07
